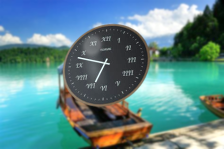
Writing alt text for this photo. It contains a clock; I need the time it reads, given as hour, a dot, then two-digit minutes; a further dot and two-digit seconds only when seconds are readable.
6.48
